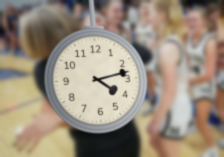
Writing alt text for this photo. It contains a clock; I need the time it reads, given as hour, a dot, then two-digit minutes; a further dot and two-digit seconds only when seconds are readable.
4.13
